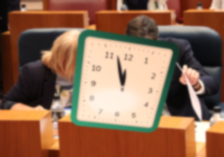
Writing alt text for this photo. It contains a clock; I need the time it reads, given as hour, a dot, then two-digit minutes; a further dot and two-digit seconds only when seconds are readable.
11.57
